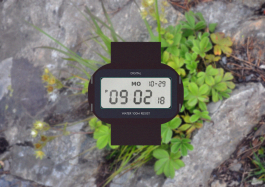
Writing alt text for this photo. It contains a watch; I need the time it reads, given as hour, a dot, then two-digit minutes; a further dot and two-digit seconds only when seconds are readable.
9.02.18
